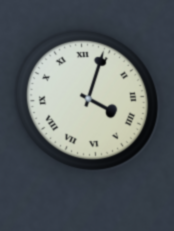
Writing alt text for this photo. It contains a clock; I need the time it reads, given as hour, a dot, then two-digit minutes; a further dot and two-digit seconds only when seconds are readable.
4.04
